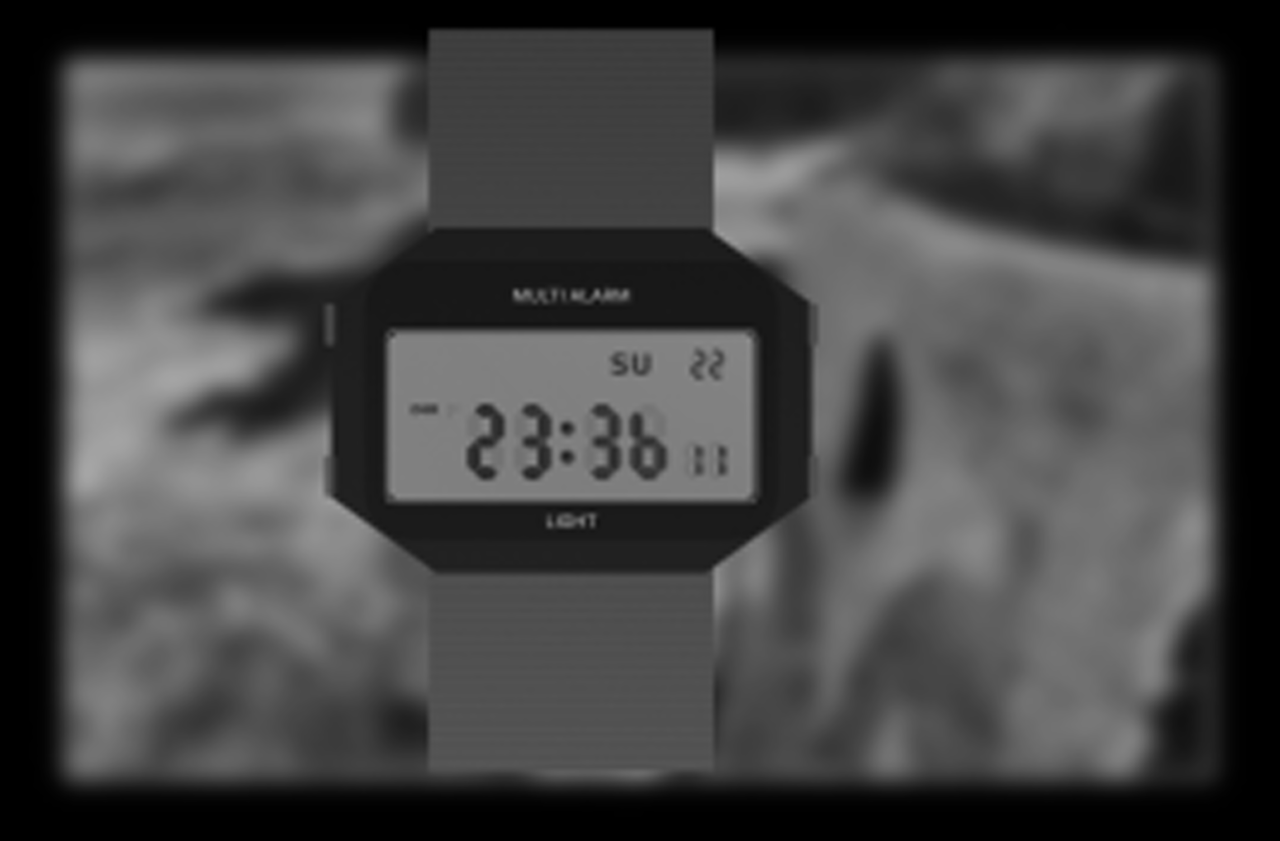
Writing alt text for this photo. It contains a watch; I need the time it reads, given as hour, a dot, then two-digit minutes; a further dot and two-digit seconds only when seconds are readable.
23.36.11
